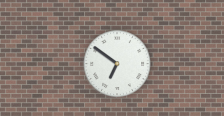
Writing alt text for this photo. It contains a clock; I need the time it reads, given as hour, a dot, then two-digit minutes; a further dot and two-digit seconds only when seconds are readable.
6.51
